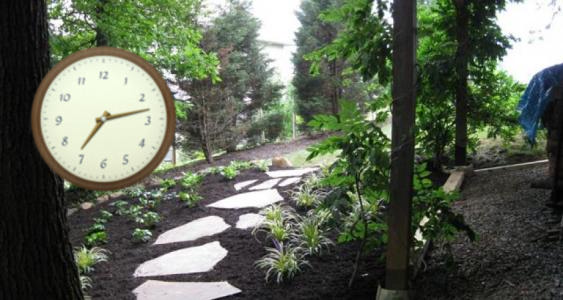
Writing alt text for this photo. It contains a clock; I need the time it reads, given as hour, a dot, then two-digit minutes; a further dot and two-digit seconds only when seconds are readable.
7.13
